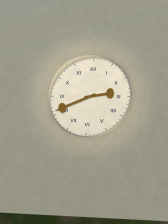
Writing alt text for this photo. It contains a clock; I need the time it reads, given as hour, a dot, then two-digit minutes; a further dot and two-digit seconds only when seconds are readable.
2.41
